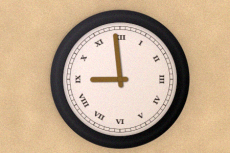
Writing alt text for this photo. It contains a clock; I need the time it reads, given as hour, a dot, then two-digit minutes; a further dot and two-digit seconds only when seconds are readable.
8.59
